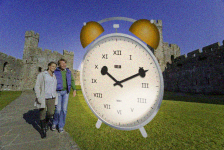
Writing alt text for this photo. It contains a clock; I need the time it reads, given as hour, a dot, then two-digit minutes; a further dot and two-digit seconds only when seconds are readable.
10.11
